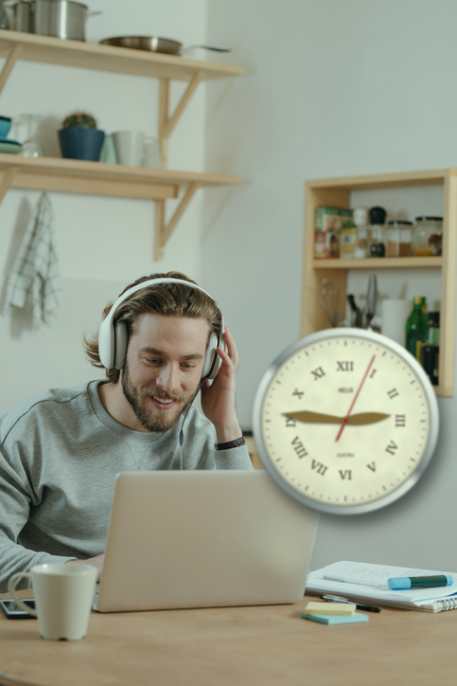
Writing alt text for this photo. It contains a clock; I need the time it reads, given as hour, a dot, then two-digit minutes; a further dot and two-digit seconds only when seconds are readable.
2.46.04
